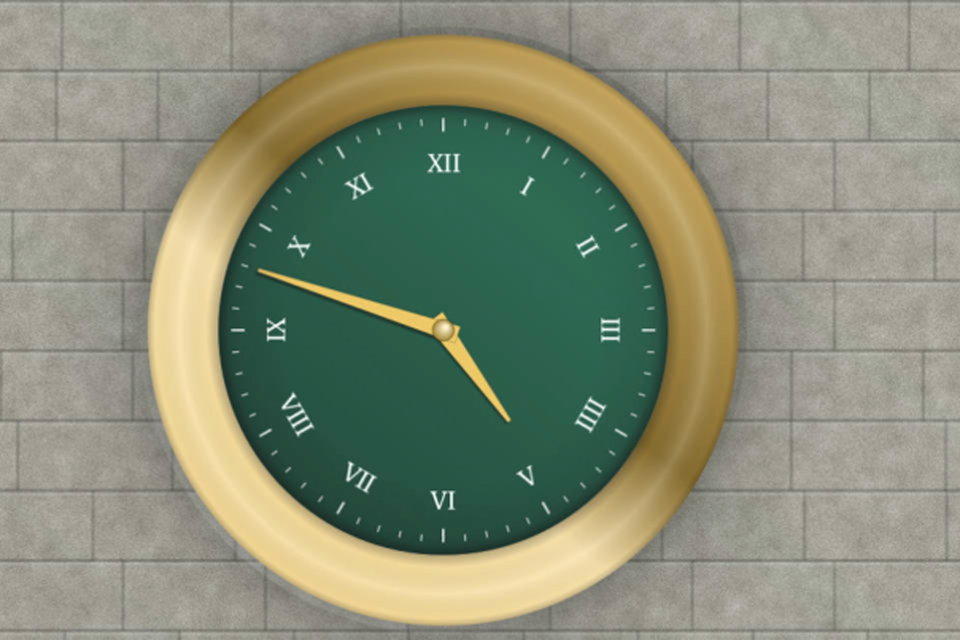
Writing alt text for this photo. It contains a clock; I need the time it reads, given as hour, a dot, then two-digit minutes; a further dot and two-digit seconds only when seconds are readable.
4.48
